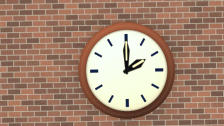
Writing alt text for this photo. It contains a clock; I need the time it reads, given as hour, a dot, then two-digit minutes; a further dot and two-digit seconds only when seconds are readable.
2.00
